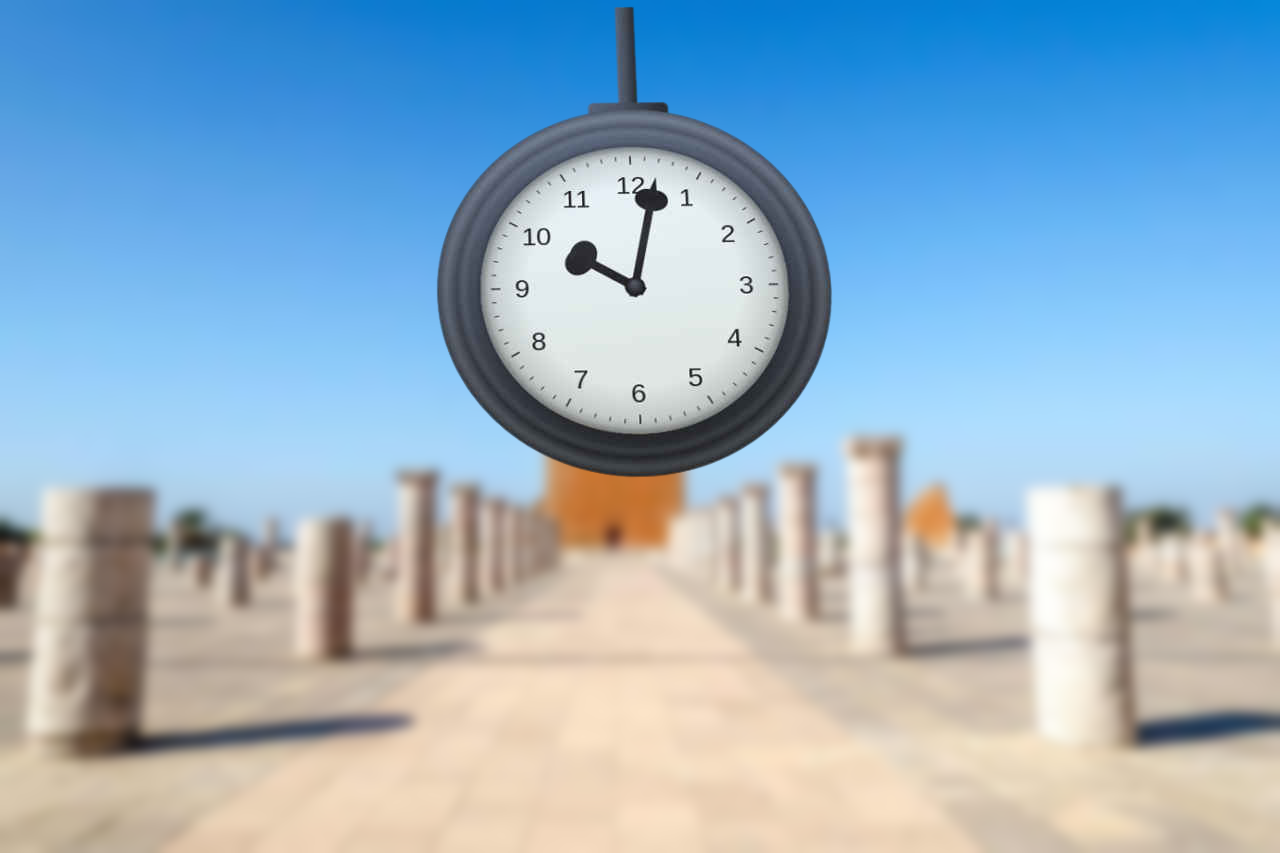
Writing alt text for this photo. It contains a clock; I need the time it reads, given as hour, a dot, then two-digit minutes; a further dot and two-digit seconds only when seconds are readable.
10.02
